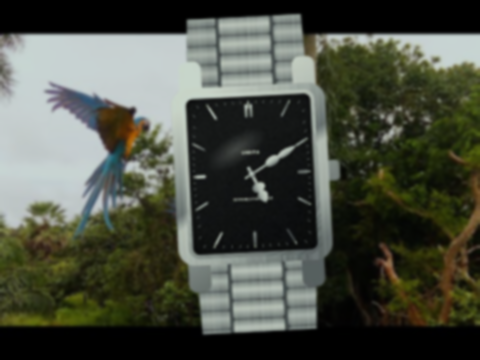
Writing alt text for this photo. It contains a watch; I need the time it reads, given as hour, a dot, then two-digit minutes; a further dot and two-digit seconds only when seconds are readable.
5.10
